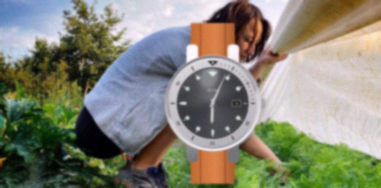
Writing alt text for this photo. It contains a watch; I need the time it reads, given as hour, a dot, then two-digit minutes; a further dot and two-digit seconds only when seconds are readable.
6.04
